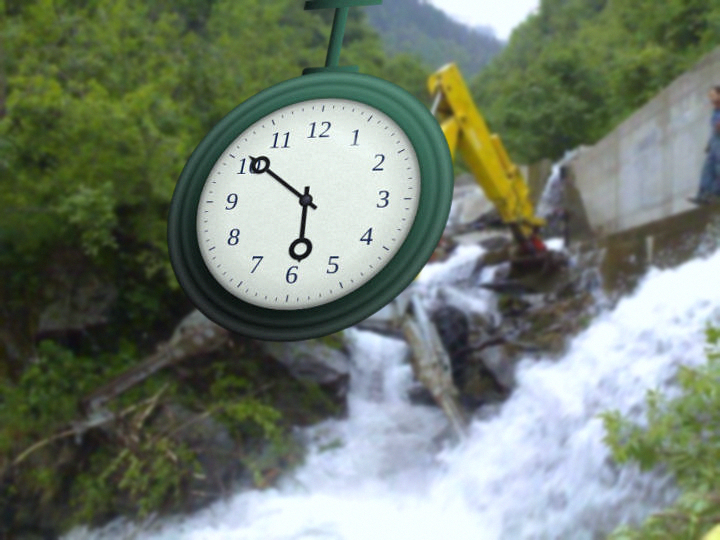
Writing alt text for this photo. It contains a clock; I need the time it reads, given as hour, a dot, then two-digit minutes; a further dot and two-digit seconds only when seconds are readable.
5.51
